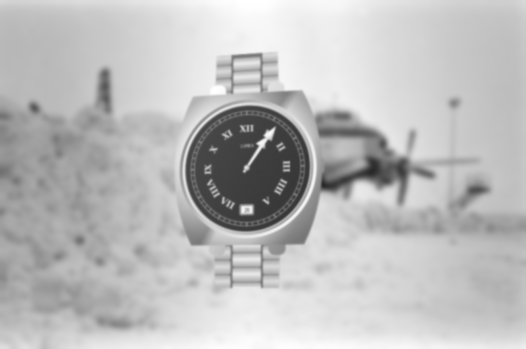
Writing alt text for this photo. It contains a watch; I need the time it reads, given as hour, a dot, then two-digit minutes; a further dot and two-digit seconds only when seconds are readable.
1.06
